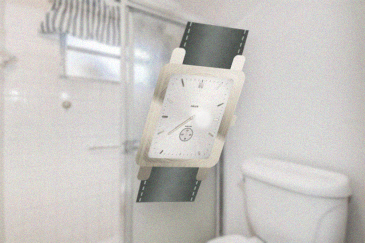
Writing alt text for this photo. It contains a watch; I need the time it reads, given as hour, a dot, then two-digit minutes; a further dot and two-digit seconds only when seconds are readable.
7.38
